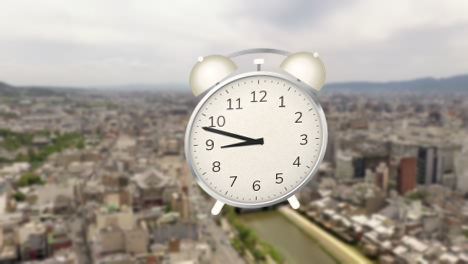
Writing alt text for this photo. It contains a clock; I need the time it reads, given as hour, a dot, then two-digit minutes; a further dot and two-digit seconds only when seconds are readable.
8.48
